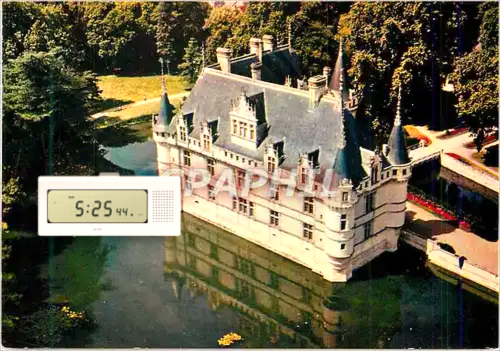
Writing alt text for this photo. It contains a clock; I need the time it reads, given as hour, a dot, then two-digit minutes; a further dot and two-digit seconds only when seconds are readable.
5.25.44
